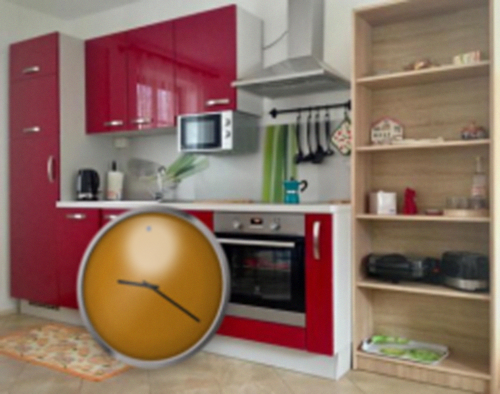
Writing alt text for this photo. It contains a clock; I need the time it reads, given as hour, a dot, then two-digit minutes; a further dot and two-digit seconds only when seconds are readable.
9.21
